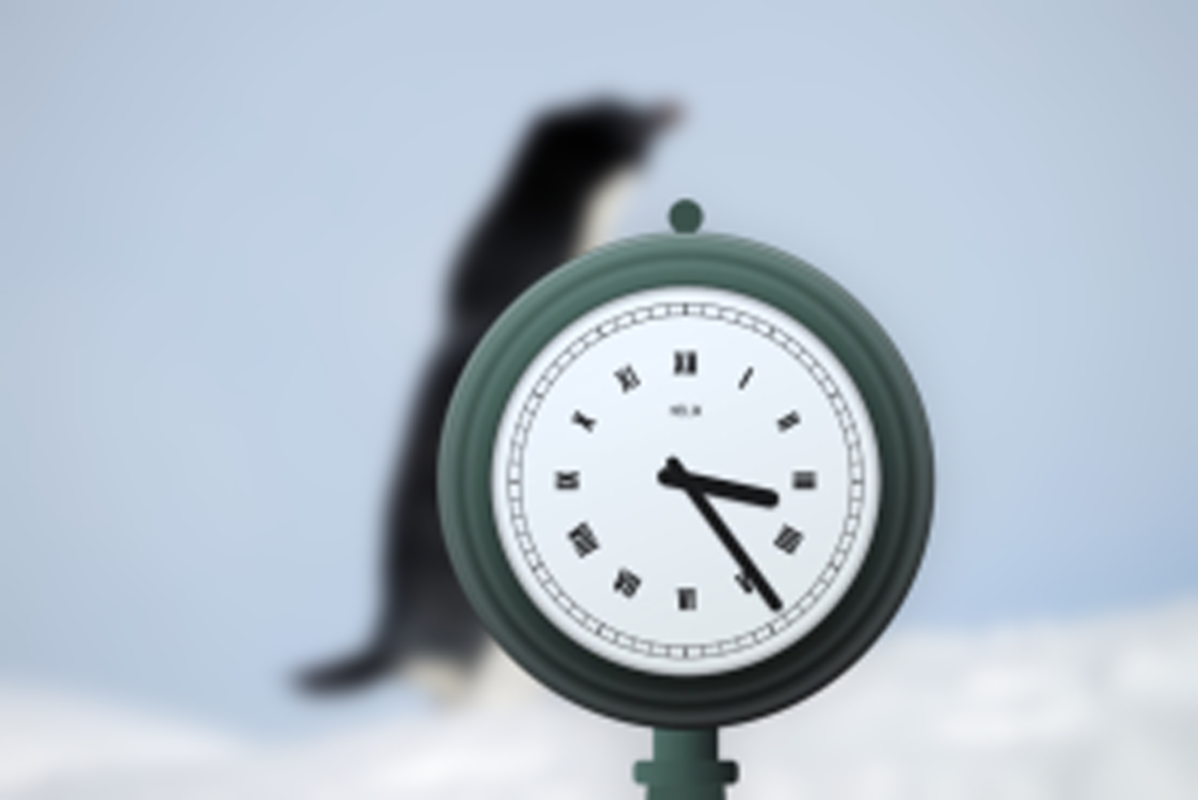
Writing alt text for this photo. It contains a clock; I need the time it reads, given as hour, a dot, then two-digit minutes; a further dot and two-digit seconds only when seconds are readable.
3.24
